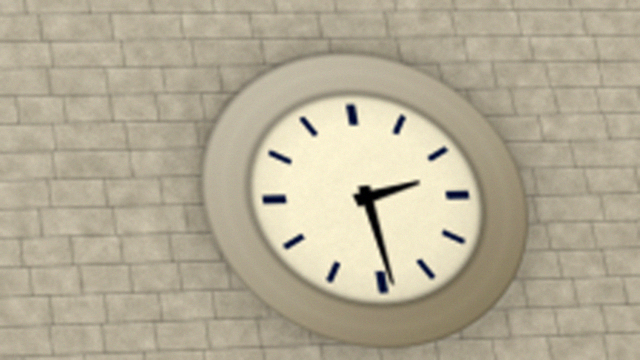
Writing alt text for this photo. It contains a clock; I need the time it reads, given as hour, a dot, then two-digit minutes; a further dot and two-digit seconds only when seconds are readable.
2.29
